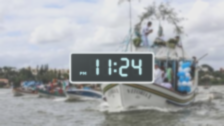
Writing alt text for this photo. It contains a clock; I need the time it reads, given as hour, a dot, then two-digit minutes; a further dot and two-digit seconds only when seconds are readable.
11.24
